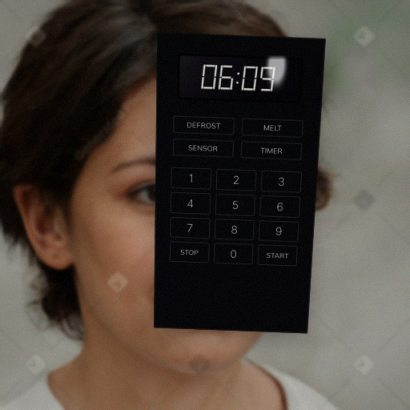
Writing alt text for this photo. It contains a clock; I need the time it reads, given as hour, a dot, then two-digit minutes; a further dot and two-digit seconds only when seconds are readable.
6.09
